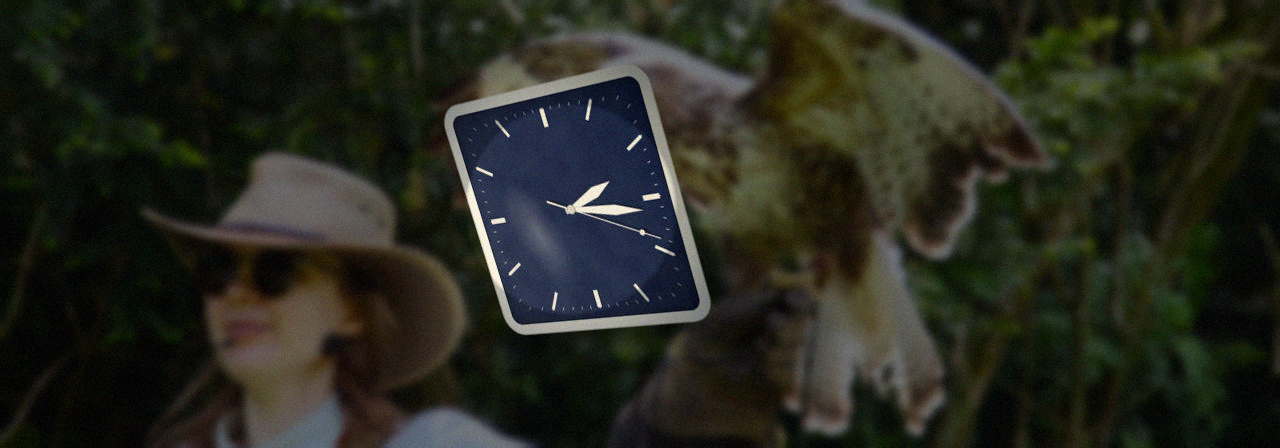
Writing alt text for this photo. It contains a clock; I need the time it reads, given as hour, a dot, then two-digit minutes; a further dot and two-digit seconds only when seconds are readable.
2.16.19
